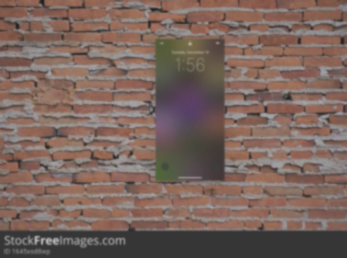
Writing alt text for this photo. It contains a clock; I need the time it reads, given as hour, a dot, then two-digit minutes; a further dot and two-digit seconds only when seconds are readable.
1.56
